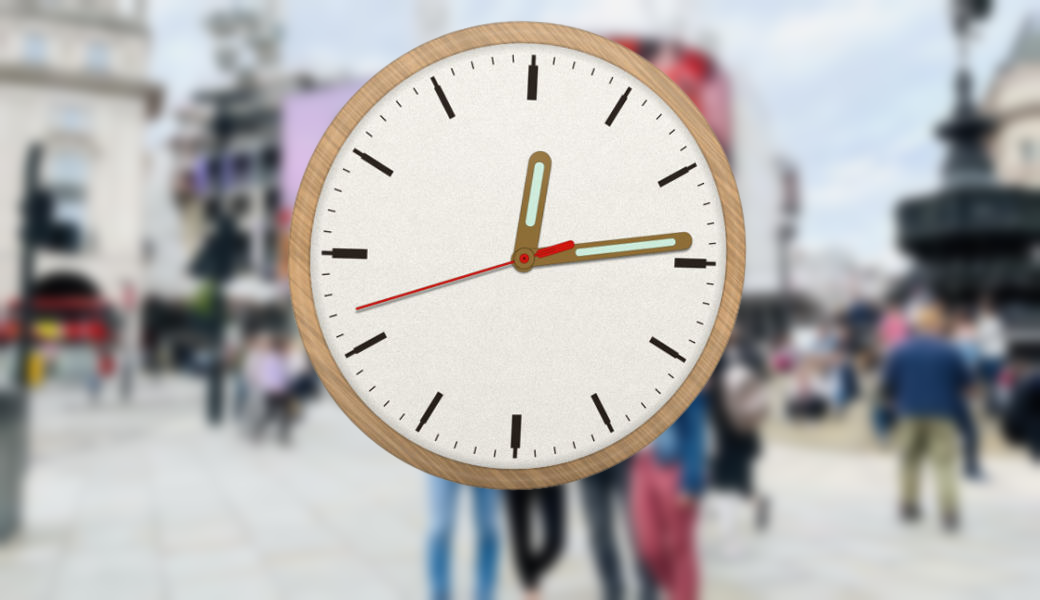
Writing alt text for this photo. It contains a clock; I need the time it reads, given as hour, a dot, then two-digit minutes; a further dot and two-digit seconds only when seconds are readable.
12.13.42
